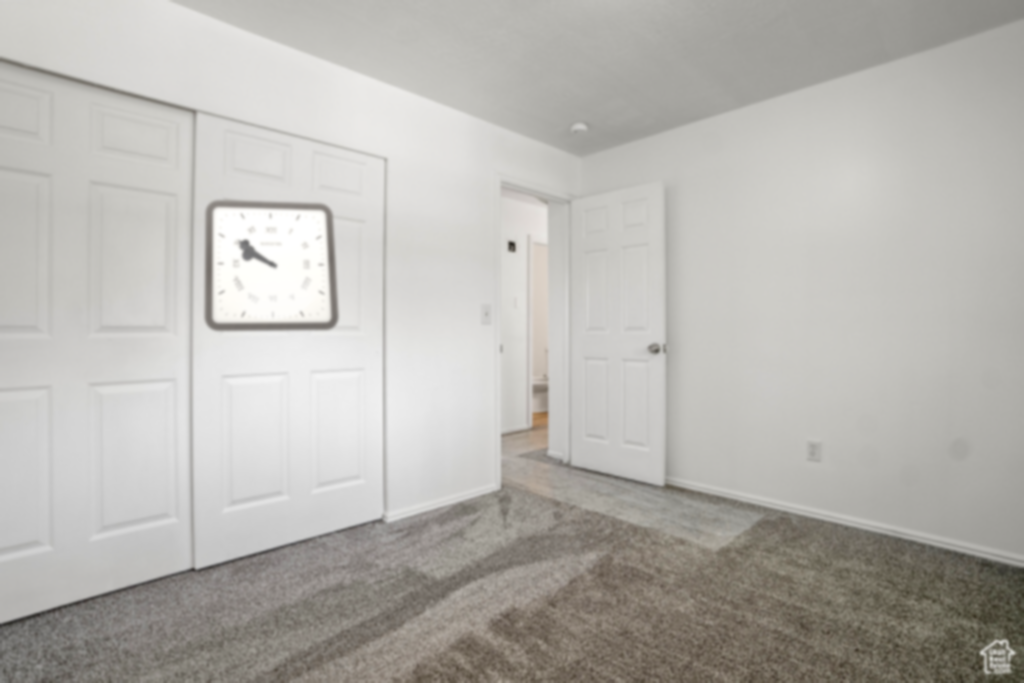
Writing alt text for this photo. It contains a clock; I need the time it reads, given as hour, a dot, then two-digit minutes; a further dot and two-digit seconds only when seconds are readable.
9.51
